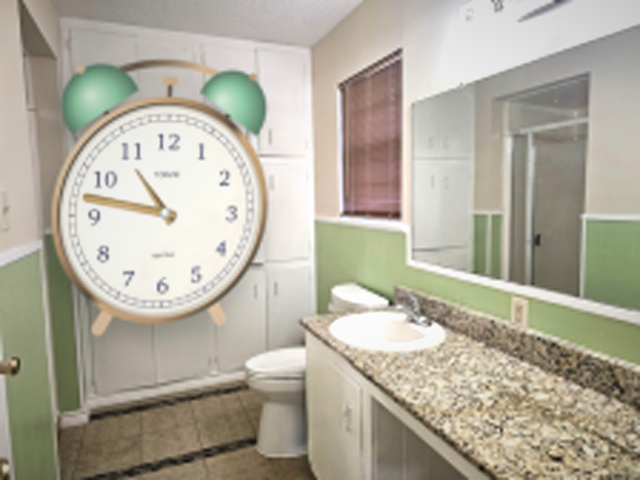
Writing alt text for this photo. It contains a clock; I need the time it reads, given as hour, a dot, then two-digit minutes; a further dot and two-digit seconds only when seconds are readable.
10.47
